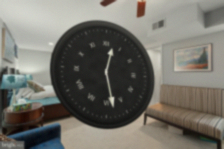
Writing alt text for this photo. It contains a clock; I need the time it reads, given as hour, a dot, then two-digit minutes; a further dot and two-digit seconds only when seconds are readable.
12.28
